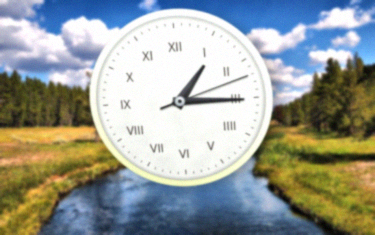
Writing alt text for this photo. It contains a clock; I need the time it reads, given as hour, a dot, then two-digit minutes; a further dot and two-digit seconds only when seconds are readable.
1.15.12
